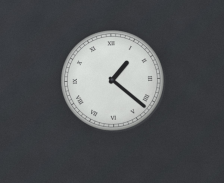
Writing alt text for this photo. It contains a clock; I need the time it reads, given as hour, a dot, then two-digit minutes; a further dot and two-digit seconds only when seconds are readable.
1.22
